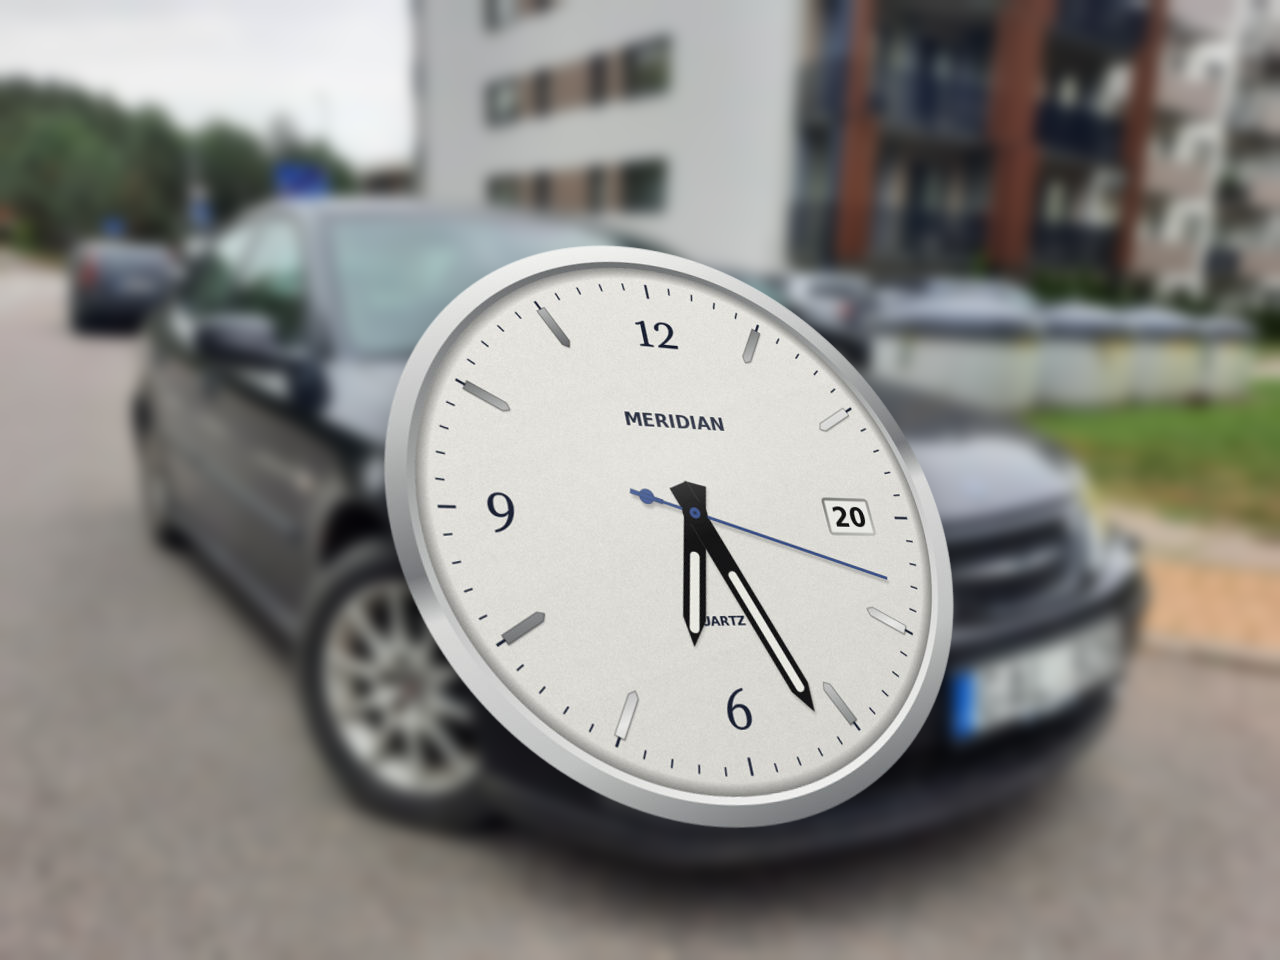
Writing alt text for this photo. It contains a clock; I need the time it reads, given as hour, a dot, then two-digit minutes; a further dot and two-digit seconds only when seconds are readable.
6.26.18
